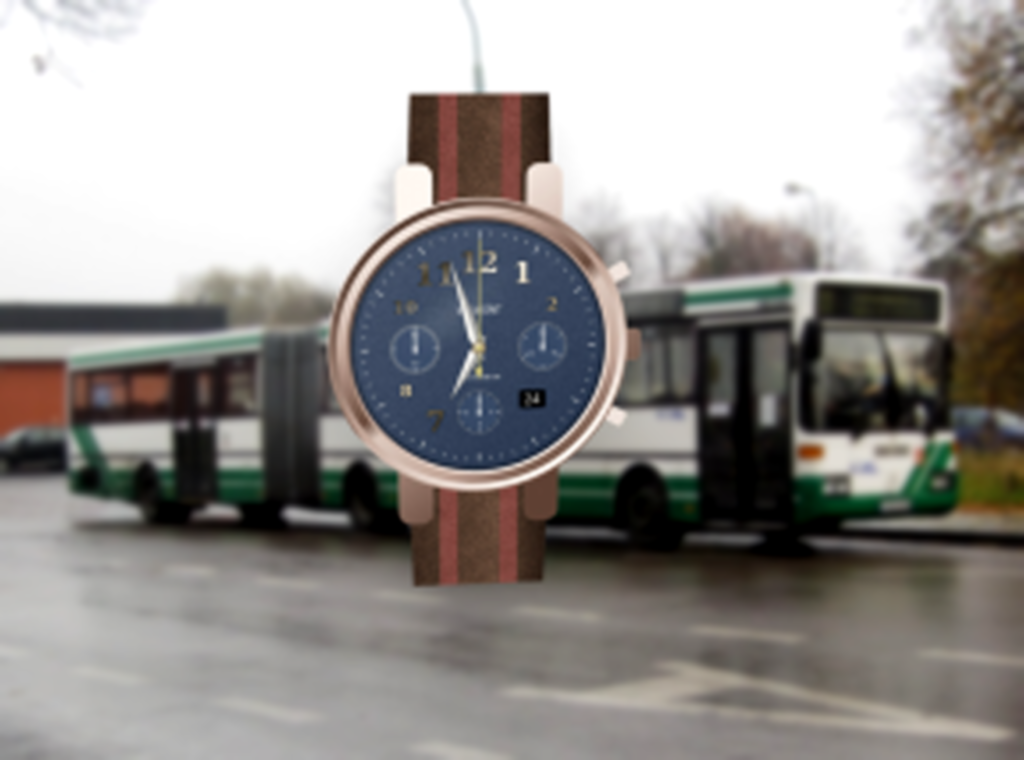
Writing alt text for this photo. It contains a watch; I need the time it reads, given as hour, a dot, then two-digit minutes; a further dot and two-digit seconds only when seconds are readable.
6.57
